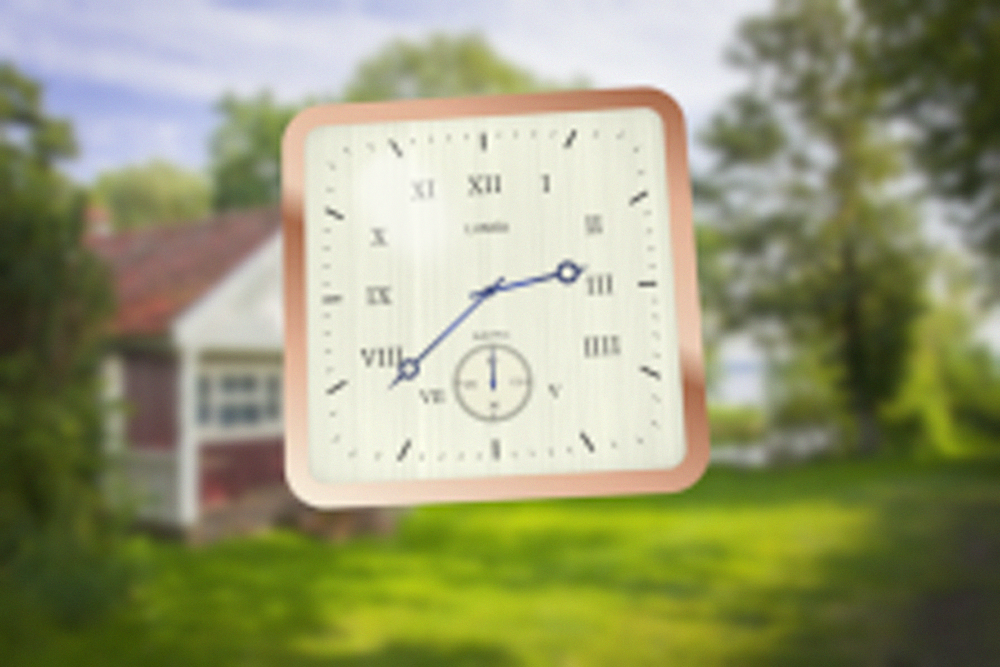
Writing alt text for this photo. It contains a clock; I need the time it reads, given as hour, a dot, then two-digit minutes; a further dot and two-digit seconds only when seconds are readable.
2.38
